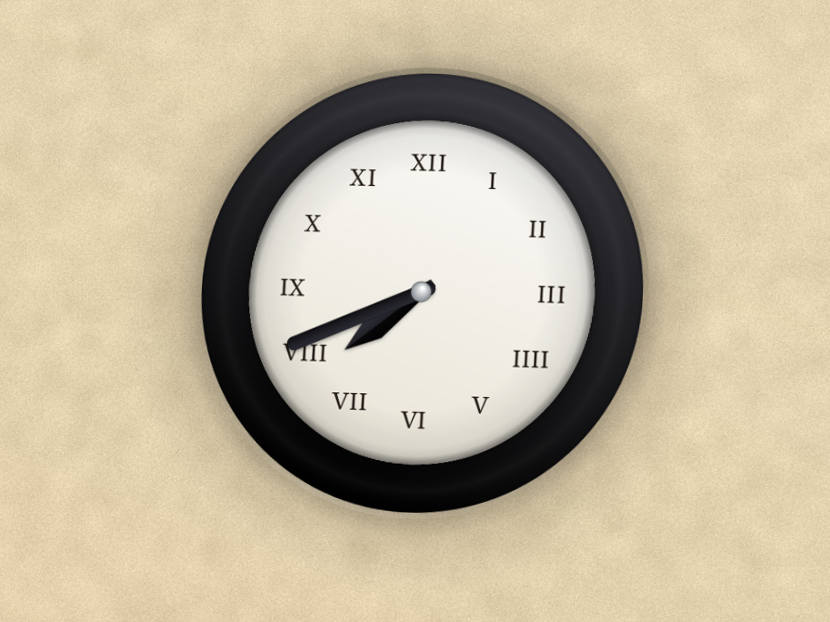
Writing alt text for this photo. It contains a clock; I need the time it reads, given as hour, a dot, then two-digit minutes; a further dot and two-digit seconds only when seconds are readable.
7.41
